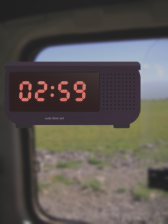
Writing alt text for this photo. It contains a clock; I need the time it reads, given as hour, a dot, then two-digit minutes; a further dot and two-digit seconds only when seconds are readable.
2.59
